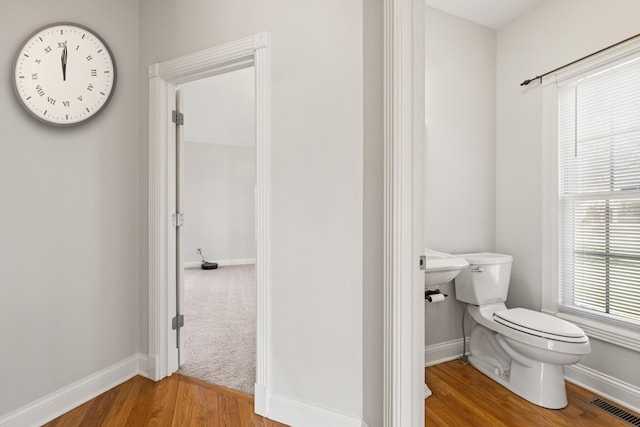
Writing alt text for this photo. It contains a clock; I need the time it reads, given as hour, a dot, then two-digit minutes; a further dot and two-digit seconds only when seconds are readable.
12.01
